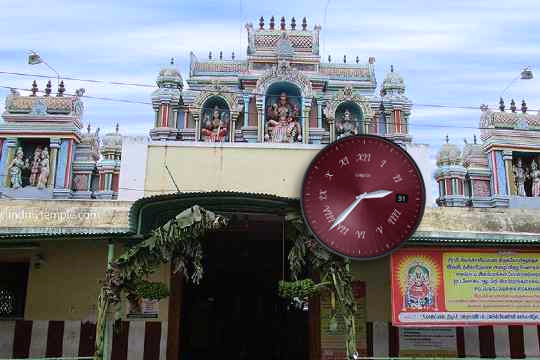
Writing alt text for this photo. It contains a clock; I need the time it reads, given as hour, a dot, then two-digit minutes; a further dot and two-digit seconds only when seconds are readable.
2.37
